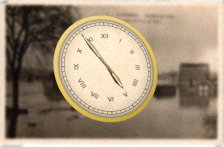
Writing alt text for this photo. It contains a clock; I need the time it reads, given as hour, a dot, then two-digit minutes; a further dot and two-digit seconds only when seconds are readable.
4.54
